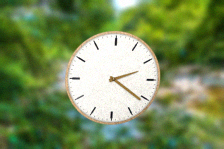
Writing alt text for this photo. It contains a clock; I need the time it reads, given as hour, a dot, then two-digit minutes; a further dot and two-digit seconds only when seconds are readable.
2.21
